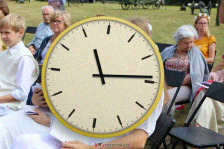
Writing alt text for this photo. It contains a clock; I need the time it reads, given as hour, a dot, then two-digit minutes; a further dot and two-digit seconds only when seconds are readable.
11.14
